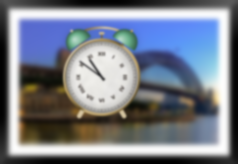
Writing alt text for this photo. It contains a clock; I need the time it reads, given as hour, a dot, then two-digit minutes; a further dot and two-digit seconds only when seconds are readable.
10.51
